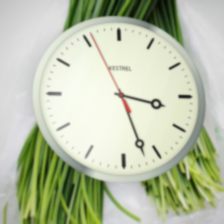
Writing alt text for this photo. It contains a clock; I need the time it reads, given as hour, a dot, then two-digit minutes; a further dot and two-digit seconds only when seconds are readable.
3.26.56
